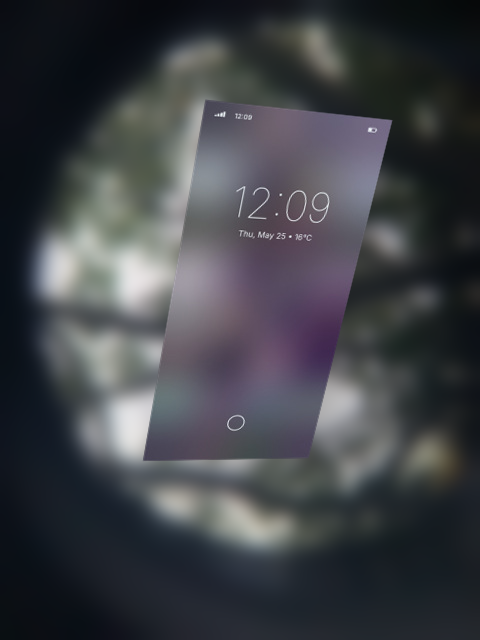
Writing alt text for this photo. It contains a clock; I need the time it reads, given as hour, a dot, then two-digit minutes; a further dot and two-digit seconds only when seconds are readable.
12.09
